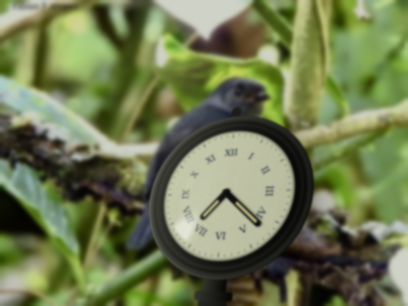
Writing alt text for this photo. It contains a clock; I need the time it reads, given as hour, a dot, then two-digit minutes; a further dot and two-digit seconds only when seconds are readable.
7.22
